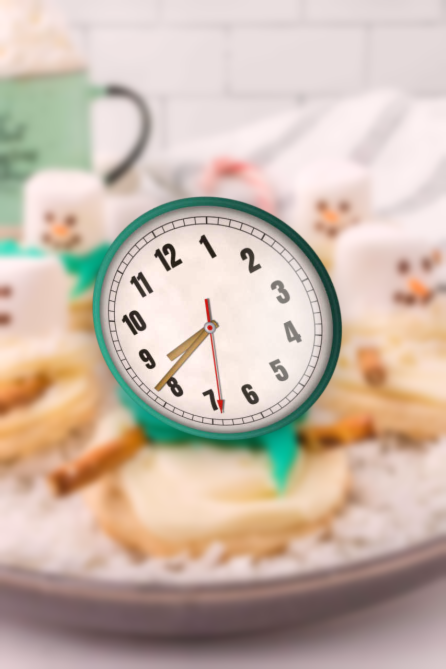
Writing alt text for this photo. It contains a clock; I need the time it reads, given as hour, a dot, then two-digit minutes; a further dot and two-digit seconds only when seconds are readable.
8.41.34
